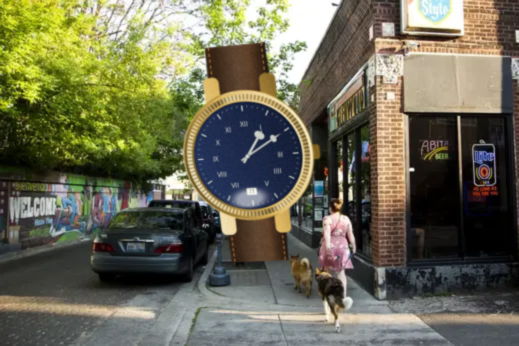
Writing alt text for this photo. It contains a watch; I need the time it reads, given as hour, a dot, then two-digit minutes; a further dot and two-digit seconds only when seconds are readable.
1.10
